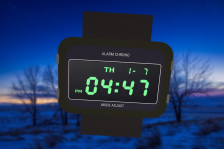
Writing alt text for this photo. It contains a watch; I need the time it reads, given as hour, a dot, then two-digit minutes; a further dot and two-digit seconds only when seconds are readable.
4.47
